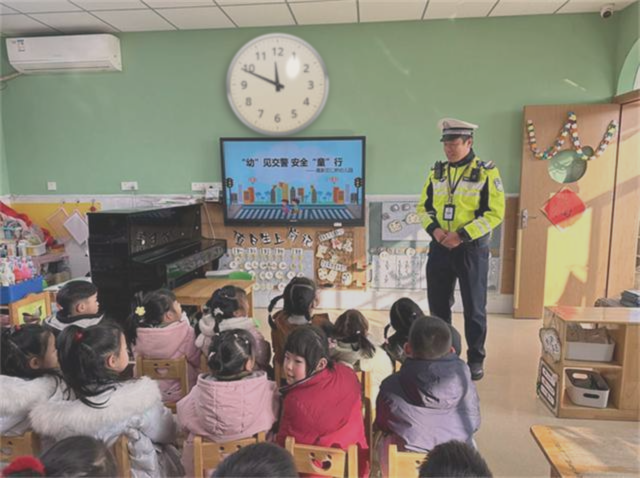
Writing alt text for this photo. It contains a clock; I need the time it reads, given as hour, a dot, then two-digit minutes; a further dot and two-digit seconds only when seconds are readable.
11.49
